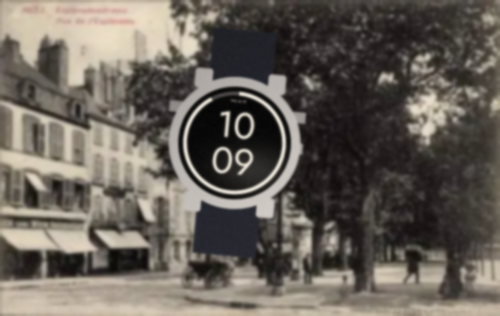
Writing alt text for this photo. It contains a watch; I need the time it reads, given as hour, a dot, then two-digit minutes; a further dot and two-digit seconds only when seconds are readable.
10.09
